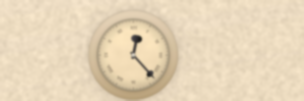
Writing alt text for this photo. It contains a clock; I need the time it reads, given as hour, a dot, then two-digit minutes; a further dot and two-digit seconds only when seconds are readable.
12.23
